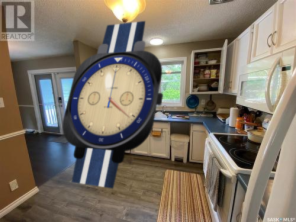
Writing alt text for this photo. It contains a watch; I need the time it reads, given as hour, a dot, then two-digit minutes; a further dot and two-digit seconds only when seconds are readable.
4.21
